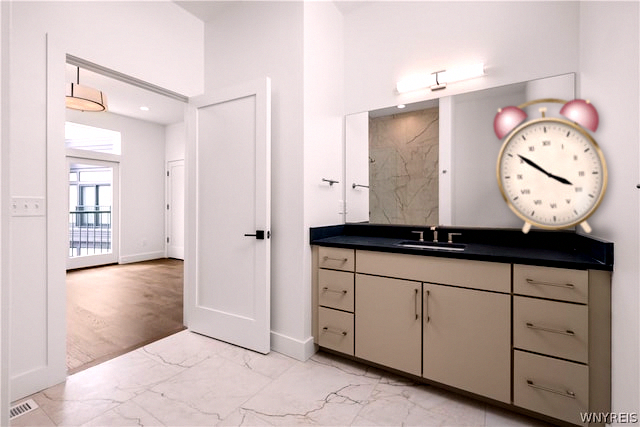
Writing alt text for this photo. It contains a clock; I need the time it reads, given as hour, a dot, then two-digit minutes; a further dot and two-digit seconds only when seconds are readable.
3.51
